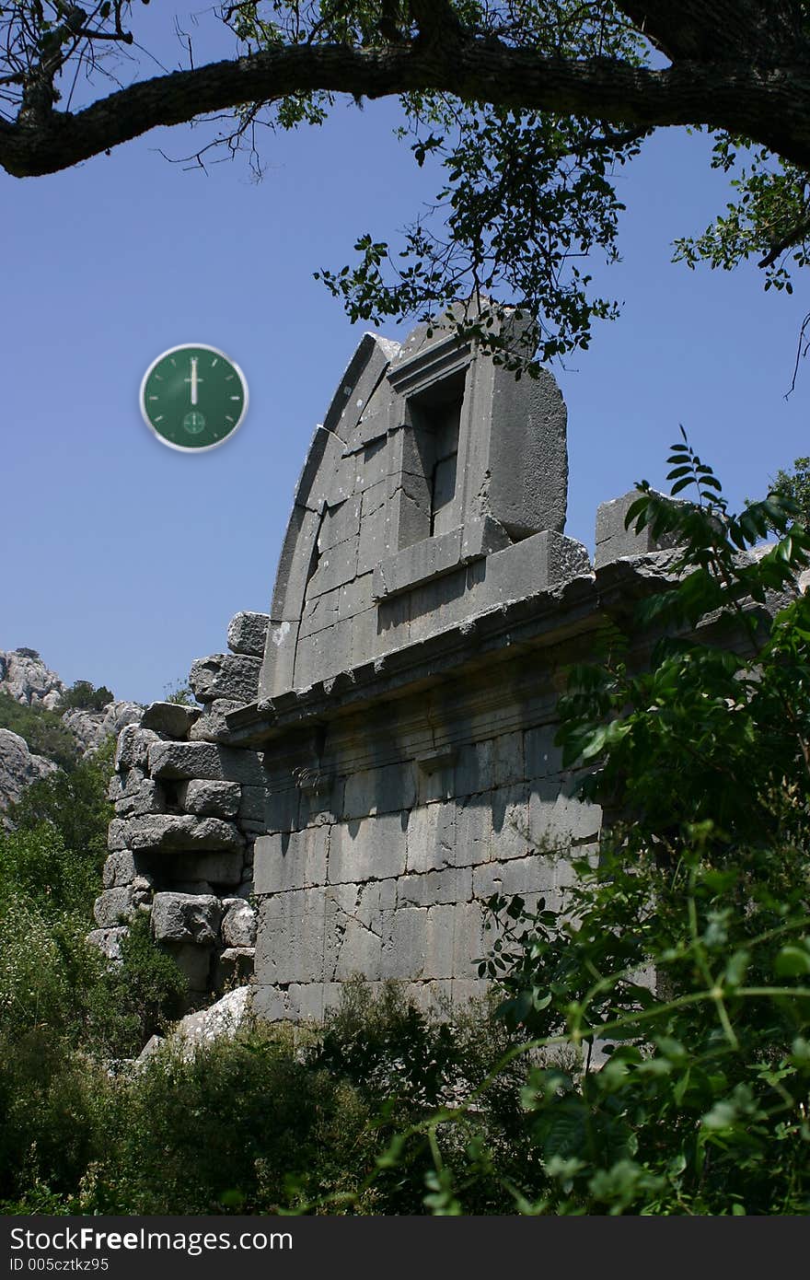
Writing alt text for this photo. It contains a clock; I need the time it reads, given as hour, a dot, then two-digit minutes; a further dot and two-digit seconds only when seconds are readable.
12.00
